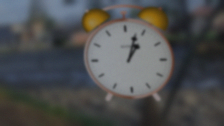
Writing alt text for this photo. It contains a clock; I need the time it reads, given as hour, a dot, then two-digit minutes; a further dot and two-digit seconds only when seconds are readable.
1.03
